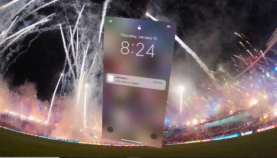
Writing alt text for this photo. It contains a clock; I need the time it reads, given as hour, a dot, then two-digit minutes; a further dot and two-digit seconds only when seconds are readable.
8.24
